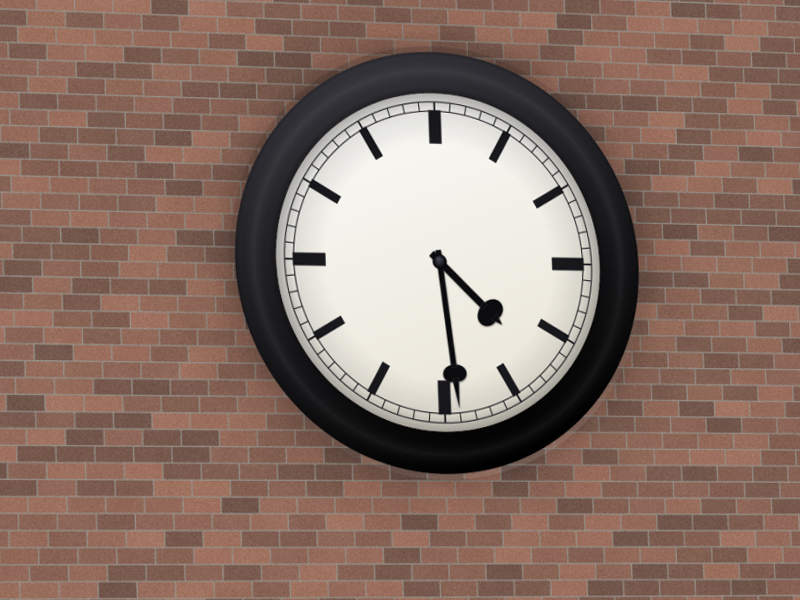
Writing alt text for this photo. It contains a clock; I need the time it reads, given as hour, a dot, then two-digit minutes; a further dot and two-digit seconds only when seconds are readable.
4.29
